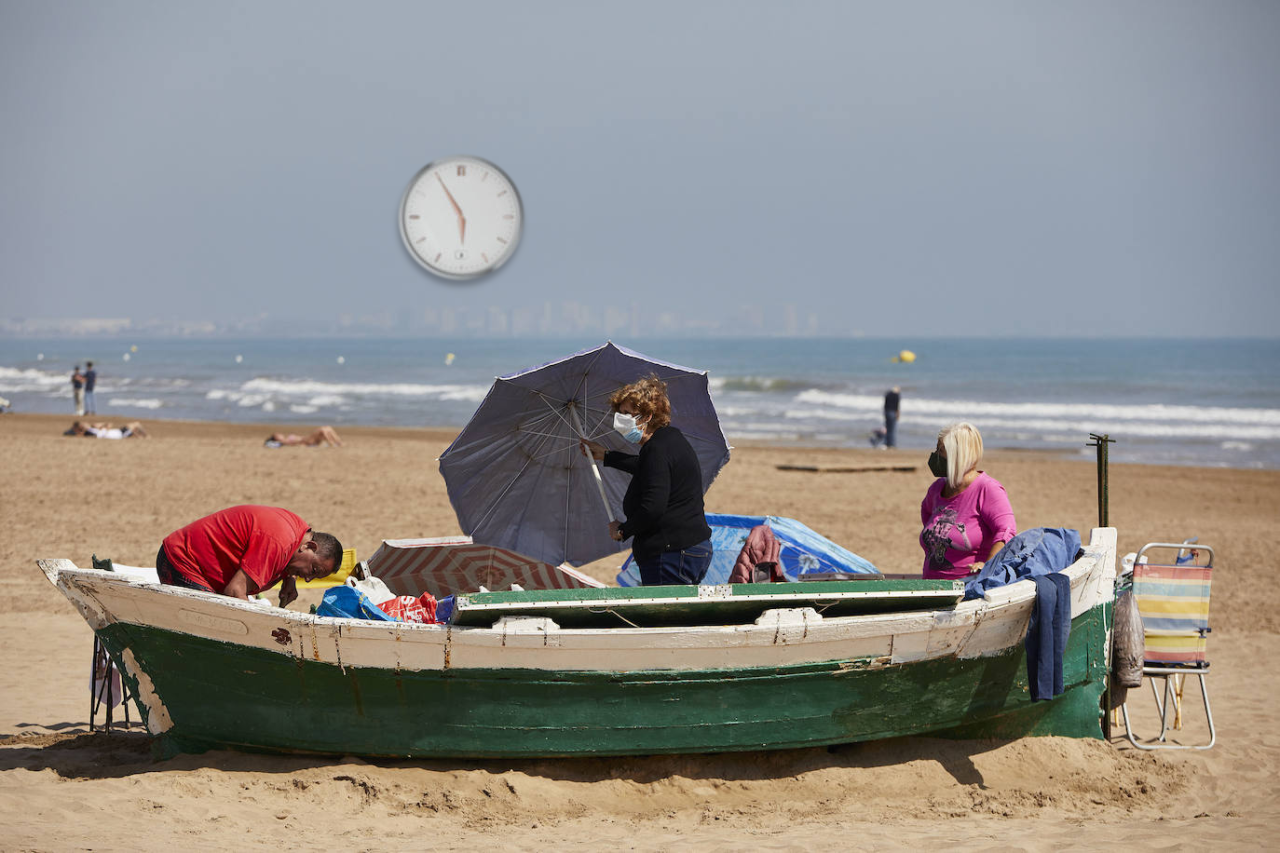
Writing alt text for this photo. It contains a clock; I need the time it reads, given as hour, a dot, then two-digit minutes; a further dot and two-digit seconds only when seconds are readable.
5.55
